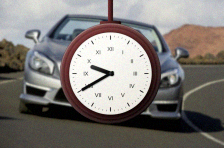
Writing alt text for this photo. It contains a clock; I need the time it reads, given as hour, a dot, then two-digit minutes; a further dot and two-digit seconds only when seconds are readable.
9.40
